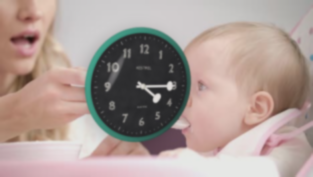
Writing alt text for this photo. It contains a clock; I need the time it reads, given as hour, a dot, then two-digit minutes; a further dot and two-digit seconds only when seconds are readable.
4.15
